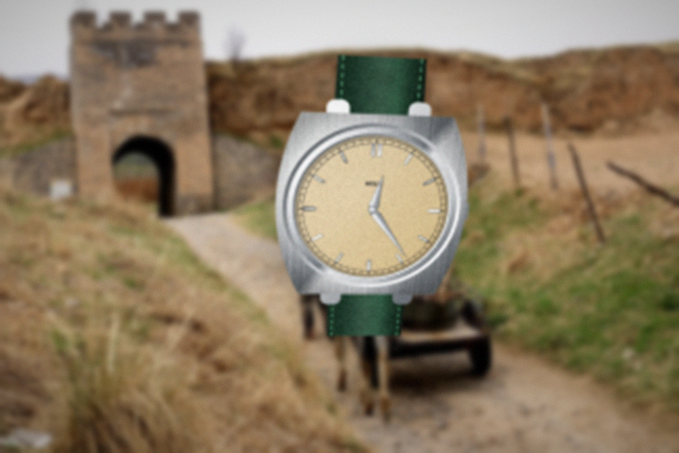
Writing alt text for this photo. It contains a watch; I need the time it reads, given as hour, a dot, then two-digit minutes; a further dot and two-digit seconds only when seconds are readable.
12.24
